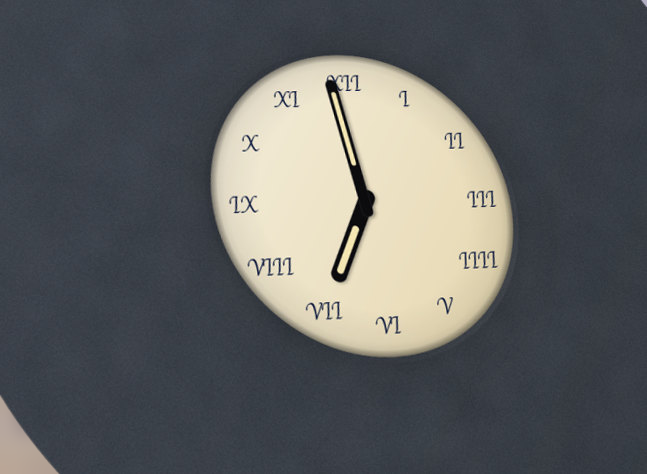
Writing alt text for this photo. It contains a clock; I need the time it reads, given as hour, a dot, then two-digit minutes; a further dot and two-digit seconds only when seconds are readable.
6.59
